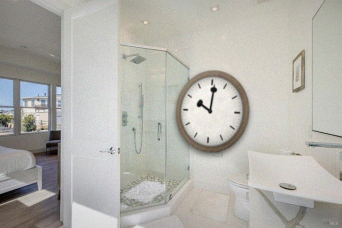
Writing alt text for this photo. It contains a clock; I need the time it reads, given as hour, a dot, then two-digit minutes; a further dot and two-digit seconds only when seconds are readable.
10.01
